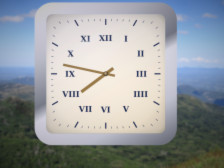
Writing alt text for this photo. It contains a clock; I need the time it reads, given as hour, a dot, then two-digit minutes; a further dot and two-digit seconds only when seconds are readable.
7.47
